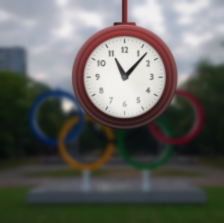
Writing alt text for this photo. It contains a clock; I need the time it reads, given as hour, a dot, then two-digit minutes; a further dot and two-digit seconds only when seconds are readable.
11.07
